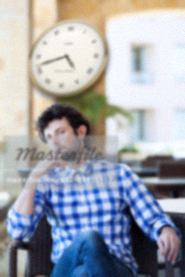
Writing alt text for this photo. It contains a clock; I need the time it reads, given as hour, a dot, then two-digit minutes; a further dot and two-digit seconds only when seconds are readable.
4.42
